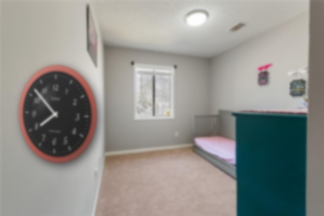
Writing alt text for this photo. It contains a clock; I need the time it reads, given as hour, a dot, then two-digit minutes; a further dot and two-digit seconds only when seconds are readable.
7.52
